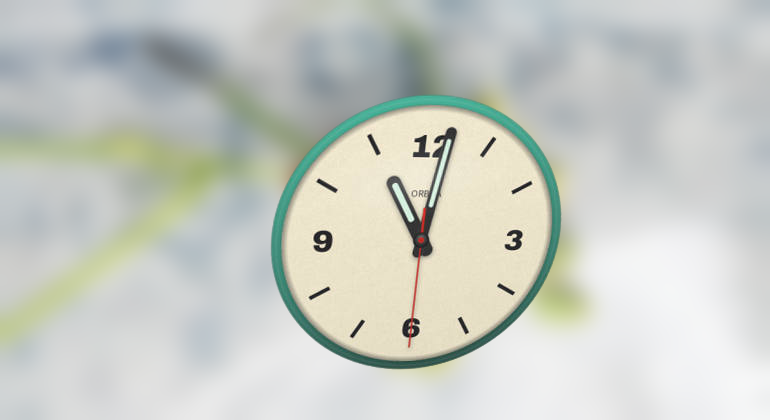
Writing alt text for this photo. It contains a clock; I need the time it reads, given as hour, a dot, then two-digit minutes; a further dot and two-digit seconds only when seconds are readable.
11.01.30
